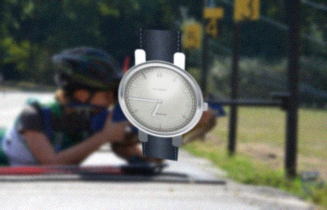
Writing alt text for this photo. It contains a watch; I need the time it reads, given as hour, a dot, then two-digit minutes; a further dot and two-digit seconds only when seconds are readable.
6.45
